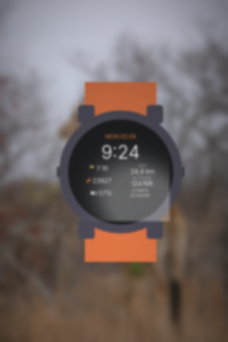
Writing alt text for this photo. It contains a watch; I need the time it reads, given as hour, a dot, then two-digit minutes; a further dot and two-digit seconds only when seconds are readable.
9.24
